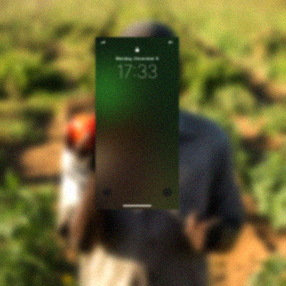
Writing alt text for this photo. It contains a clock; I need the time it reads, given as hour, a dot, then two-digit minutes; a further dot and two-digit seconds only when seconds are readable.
17.33
